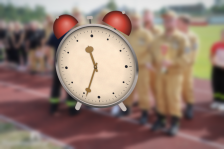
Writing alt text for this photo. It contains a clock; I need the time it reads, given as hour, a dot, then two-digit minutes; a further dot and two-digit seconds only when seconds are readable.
11.34
